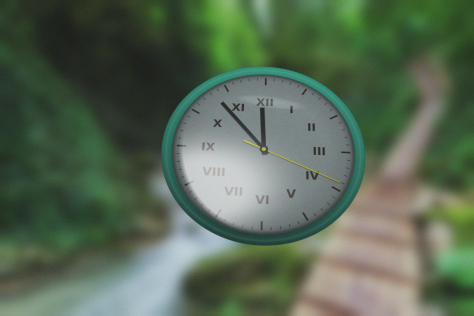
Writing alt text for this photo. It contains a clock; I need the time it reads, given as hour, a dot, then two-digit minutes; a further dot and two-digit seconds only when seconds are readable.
11.53.19
